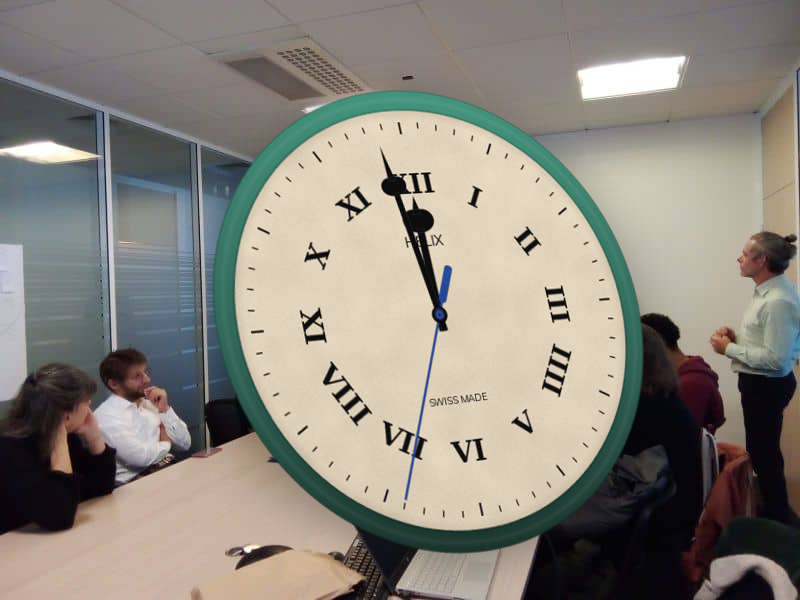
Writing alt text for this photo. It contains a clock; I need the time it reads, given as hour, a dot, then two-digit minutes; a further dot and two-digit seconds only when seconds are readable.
11.58.34
